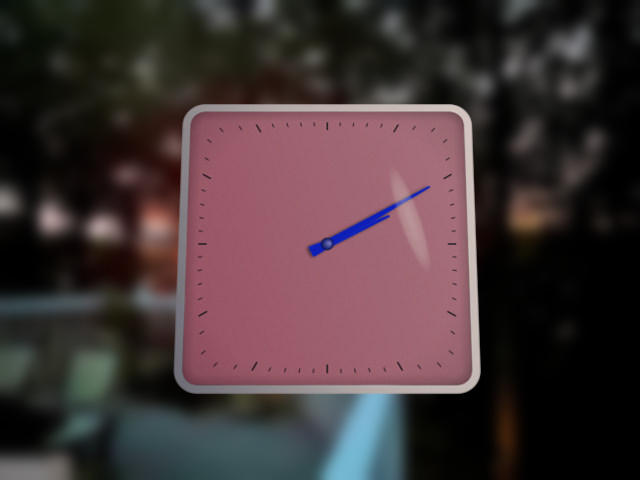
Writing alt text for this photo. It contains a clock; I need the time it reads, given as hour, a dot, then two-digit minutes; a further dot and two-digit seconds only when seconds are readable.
2.10
